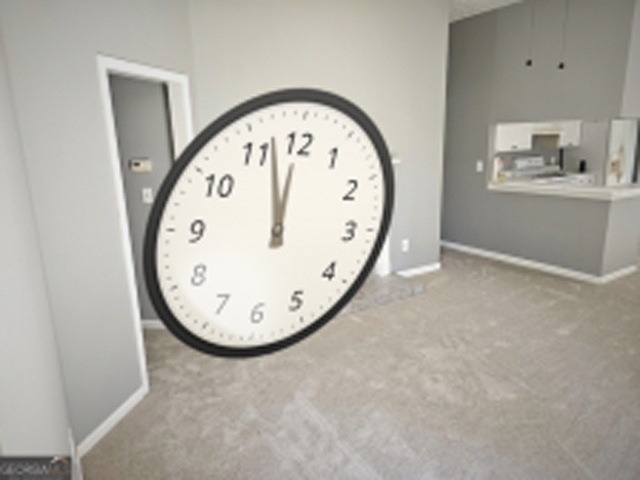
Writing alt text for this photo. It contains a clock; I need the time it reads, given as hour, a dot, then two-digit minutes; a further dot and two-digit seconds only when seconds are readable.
11.57
